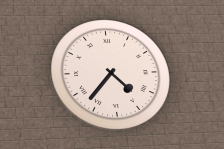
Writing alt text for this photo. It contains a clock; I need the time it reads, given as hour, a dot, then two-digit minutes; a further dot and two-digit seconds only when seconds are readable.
4.37
